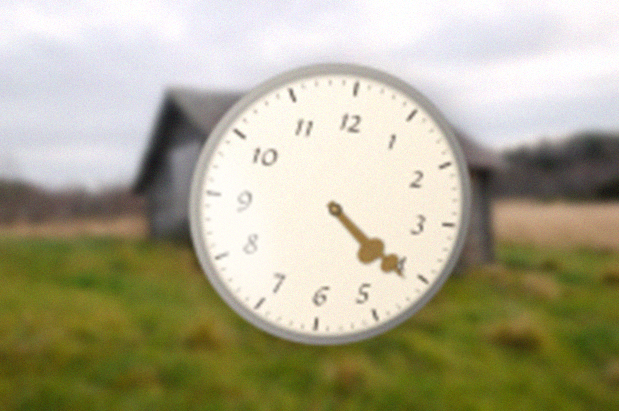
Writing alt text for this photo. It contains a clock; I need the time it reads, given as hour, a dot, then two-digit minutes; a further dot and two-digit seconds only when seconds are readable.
4.21
